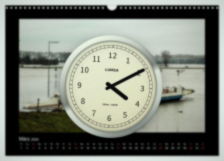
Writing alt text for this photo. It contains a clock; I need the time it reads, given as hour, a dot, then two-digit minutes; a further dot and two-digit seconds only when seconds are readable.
4.10
